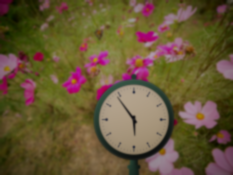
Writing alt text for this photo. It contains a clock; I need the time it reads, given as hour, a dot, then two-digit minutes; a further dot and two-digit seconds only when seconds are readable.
5.54
